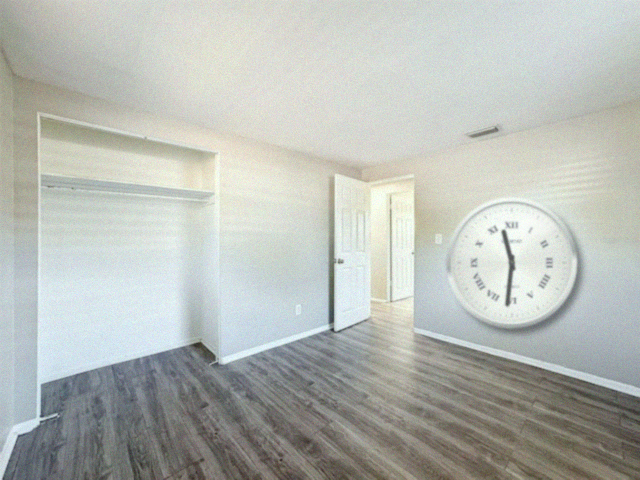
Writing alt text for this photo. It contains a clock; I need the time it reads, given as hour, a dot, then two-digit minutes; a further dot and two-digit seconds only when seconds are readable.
11.31
